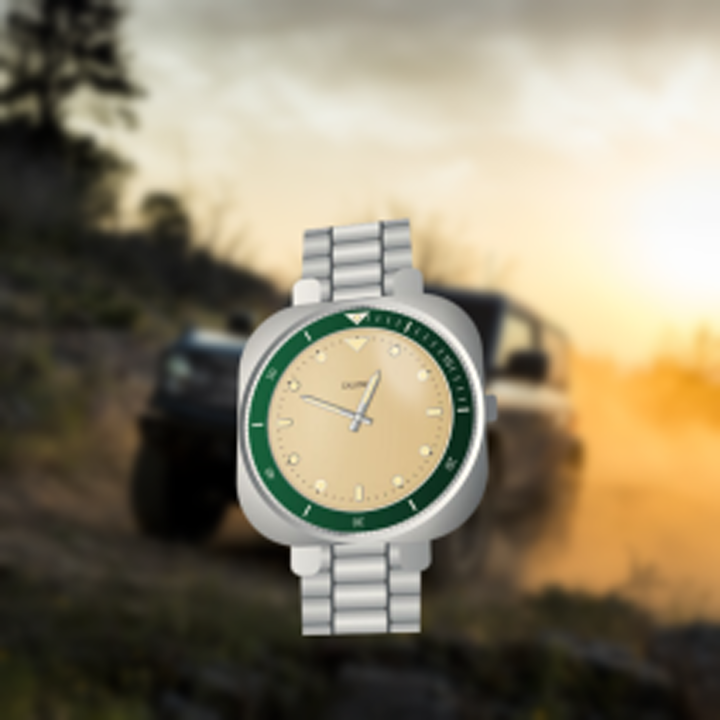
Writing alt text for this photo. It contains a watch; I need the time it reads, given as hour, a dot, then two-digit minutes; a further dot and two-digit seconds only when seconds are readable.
12.49
